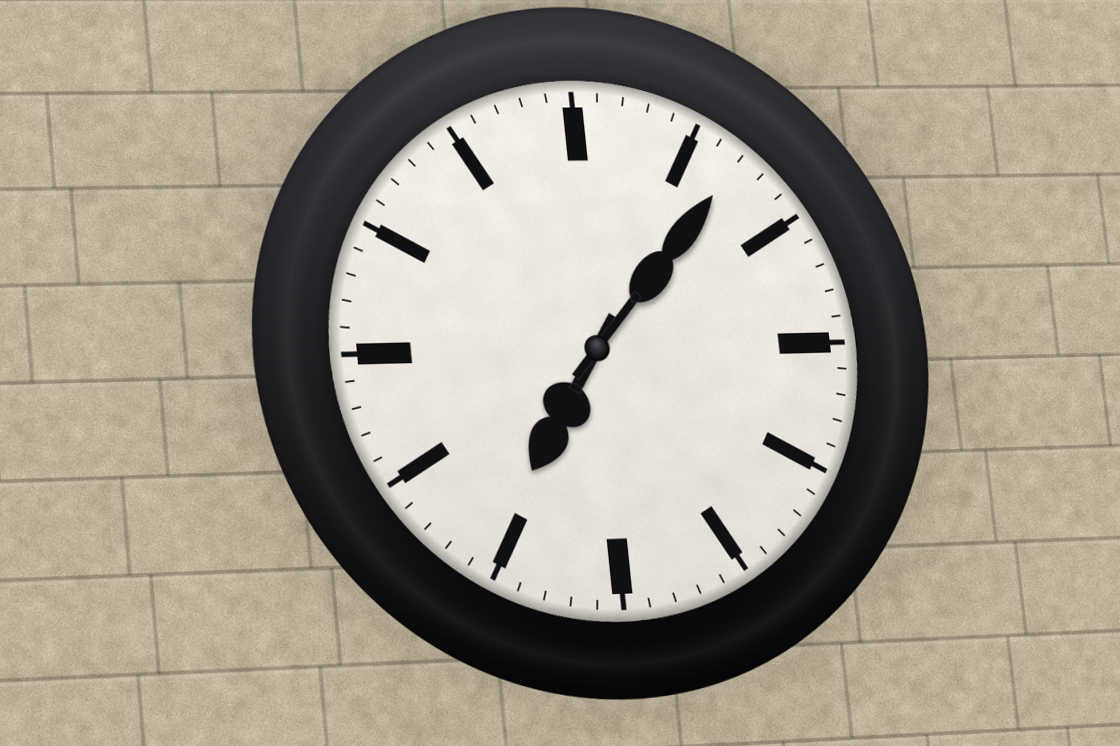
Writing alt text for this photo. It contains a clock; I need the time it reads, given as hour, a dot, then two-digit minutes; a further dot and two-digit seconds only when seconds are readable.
7.07
